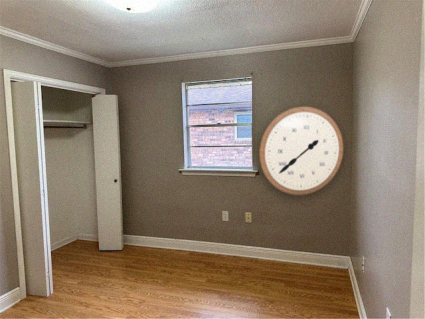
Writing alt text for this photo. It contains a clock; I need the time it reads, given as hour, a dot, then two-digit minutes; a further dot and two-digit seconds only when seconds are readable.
1.38
